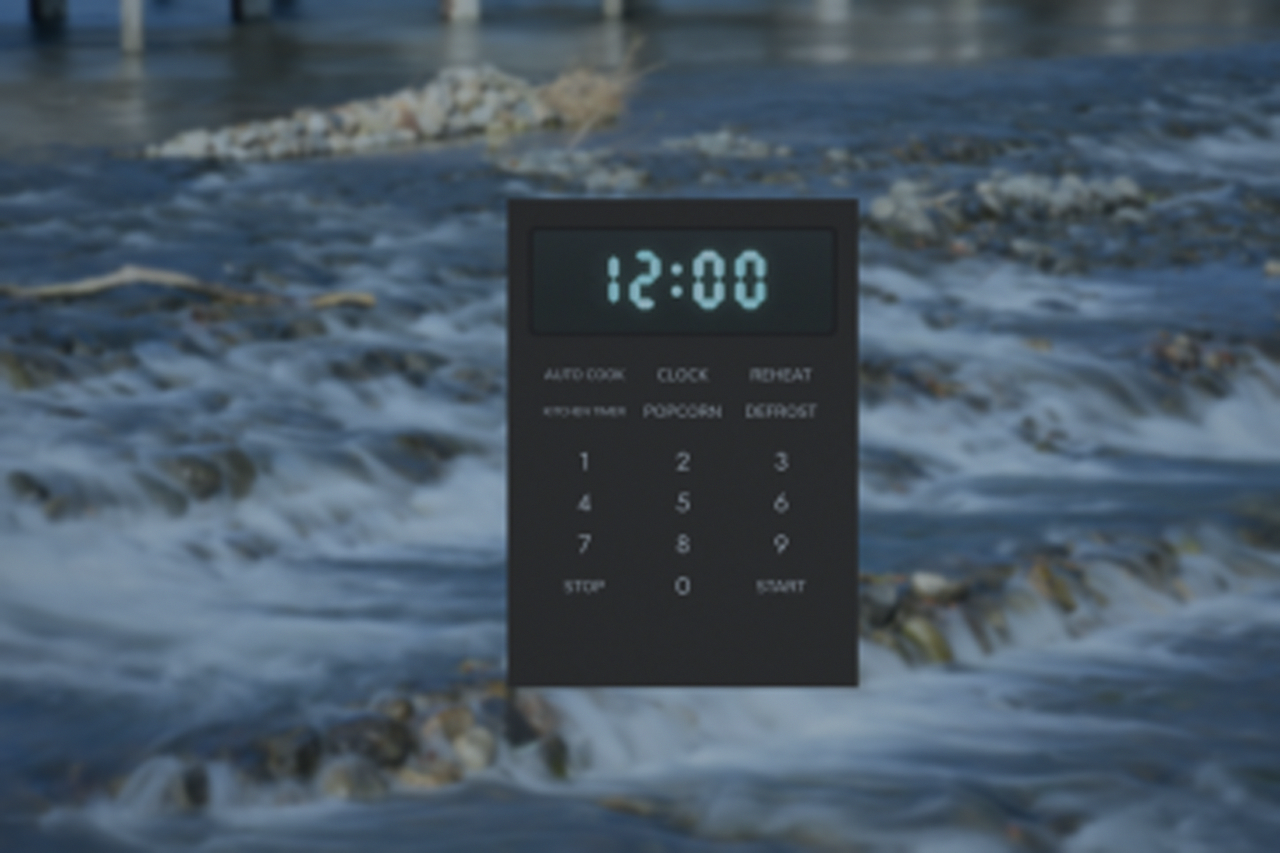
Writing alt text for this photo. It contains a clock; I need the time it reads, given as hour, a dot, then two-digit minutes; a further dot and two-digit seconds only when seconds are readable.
12.00
